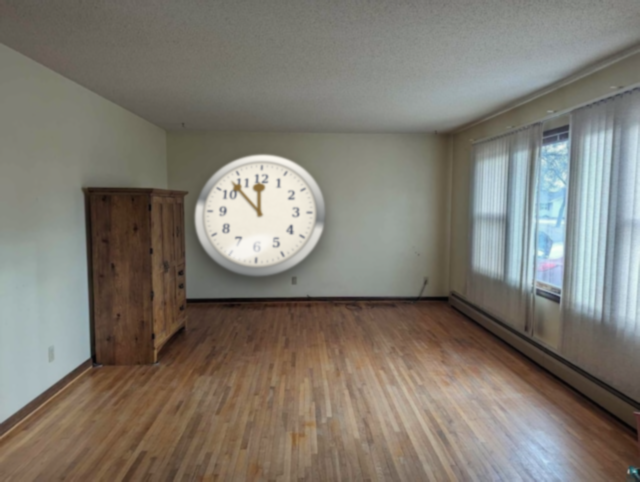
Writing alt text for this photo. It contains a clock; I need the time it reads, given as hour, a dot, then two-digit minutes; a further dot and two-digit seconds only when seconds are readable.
11.53
